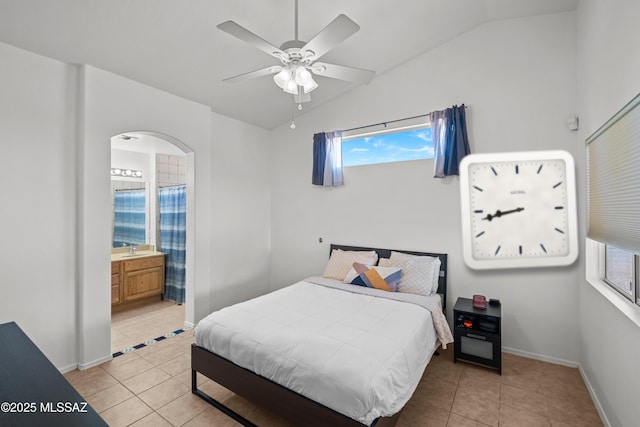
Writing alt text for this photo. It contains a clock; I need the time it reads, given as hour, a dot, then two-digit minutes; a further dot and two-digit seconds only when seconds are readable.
8.43
